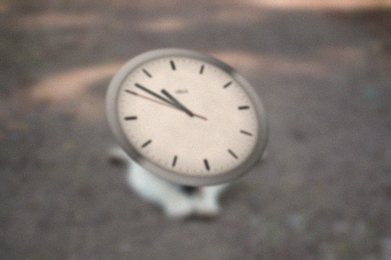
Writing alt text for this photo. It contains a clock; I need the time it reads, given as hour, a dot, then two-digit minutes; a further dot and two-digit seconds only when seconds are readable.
10.51.50
